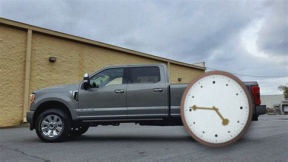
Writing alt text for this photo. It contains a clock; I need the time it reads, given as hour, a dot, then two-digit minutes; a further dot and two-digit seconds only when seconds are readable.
4.46
